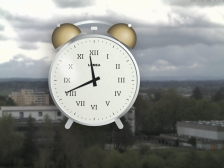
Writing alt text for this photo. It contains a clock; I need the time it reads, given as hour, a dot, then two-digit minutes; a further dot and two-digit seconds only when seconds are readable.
11.41
